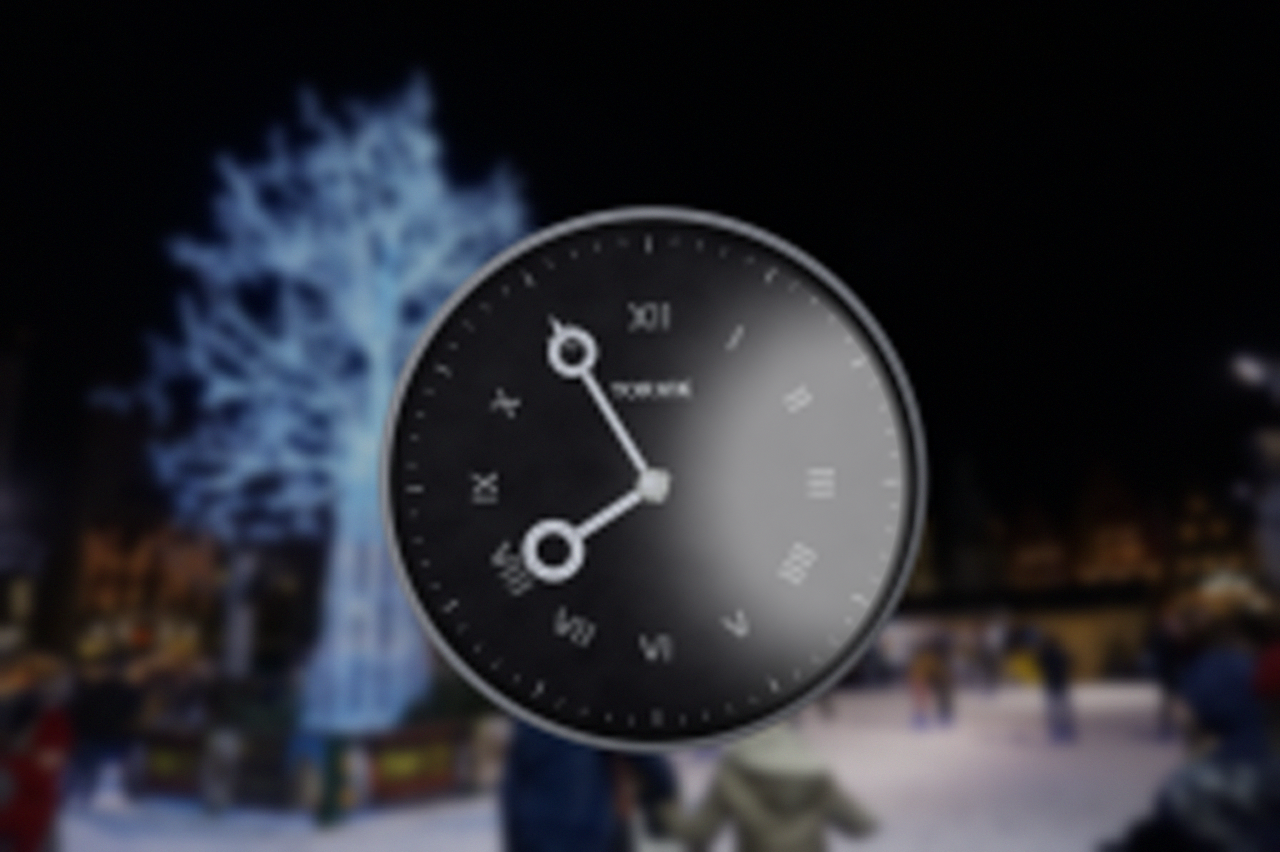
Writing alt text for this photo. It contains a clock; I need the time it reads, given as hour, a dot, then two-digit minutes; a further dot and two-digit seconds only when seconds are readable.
7.55
